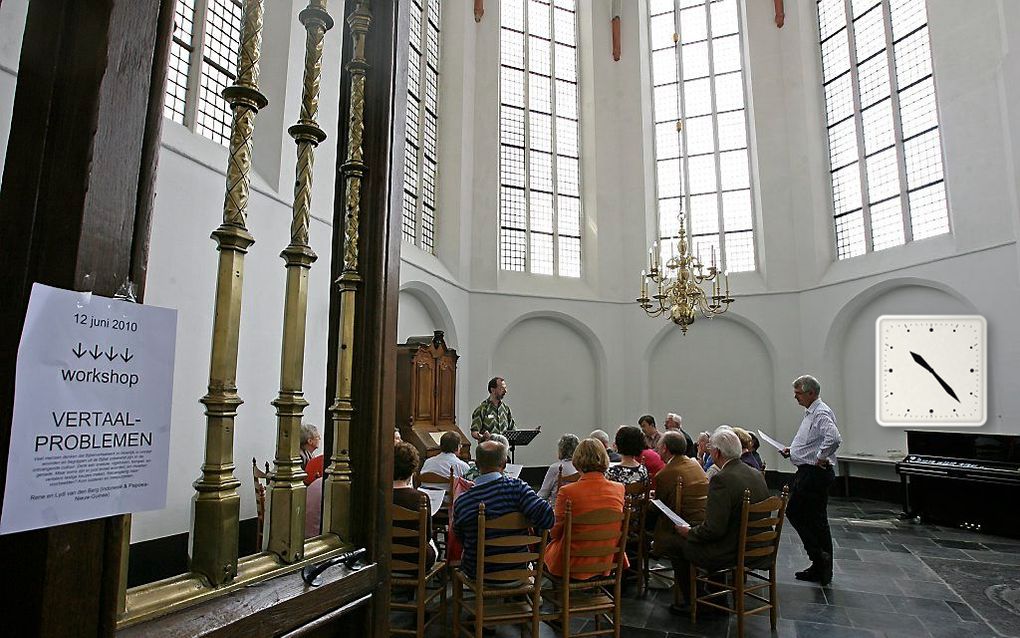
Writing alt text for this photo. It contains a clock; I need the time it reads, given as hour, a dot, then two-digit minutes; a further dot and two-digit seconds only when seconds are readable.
10.23
